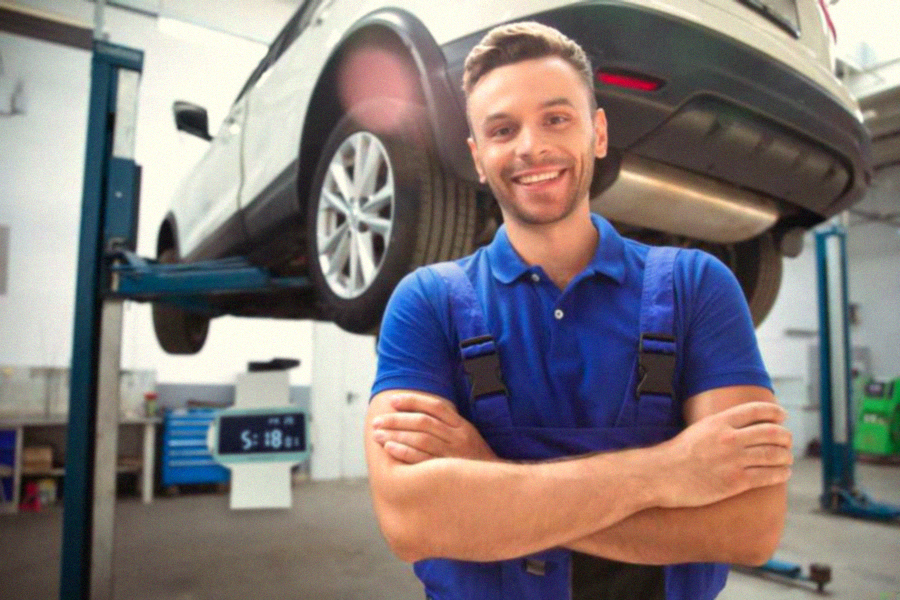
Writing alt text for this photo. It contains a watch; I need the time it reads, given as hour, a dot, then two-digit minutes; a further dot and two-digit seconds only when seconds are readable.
5.18
